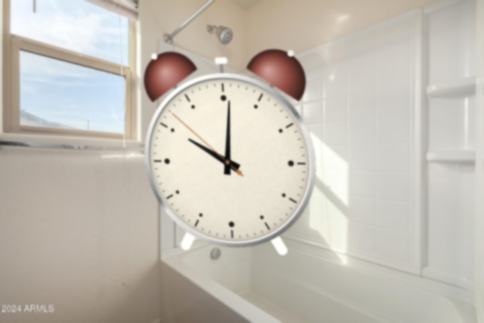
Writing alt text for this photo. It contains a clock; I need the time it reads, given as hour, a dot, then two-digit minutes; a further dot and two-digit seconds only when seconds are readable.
10.00.52
